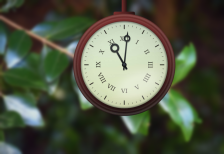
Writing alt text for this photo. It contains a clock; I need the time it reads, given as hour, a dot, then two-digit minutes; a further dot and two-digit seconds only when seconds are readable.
11.01
